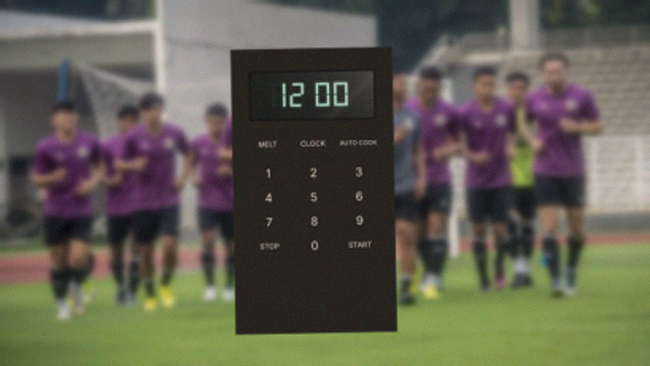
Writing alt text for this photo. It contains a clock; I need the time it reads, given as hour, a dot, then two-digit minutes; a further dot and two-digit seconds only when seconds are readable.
12.00
